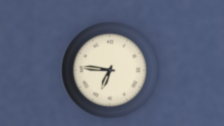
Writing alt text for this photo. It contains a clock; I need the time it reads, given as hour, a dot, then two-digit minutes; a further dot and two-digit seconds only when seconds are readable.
6.46
